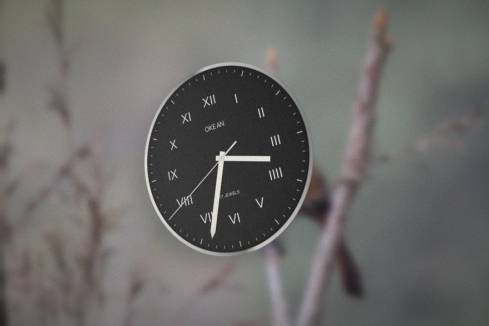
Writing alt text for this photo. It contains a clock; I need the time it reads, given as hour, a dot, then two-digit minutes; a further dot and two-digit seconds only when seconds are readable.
3.33.40
